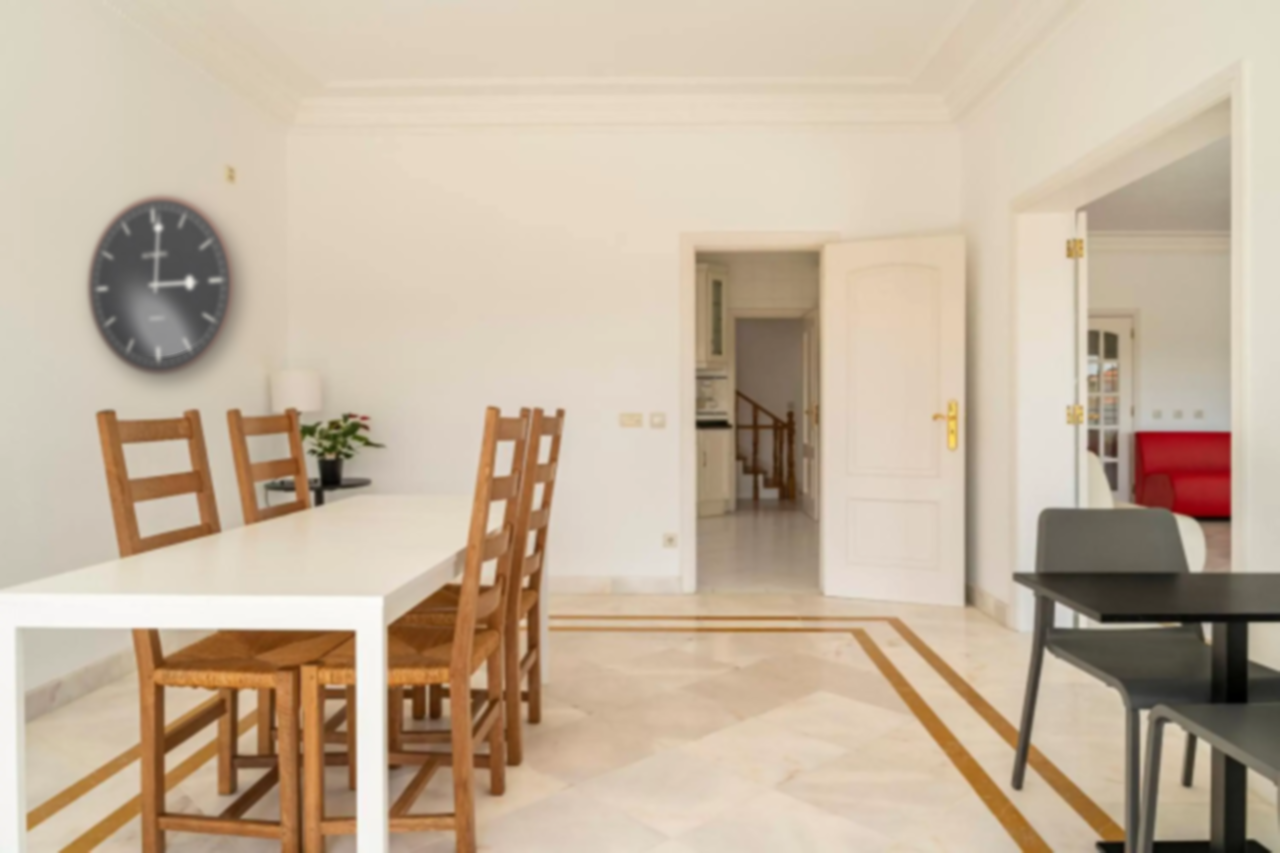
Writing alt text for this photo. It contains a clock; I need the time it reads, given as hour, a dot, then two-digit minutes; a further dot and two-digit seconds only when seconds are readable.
3.01
